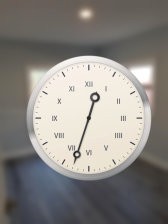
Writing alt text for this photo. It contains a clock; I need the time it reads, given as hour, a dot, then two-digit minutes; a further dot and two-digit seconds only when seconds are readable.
12.33
